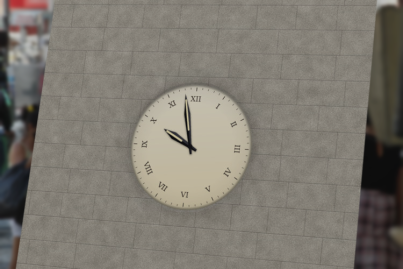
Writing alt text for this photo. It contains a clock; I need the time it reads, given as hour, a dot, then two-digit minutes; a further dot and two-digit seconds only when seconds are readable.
9.58
